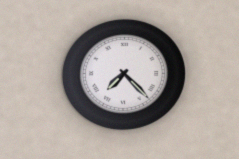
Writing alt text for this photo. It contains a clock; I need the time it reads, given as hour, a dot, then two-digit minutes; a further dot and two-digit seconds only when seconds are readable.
7.23
